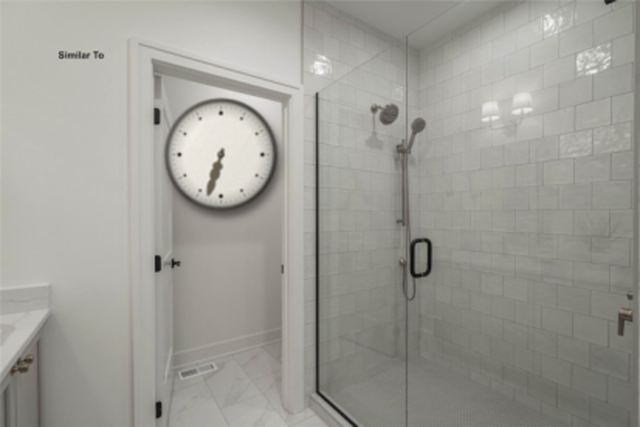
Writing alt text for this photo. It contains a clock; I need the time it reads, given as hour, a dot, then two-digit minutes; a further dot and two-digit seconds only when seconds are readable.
6.33
